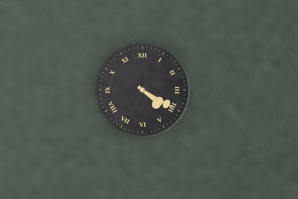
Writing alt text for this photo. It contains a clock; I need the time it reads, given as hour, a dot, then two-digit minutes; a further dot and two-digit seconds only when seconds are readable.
4.20
